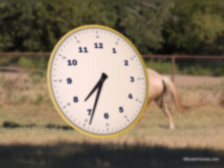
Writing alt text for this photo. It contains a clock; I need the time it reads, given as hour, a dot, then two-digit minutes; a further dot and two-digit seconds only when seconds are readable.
7.34
